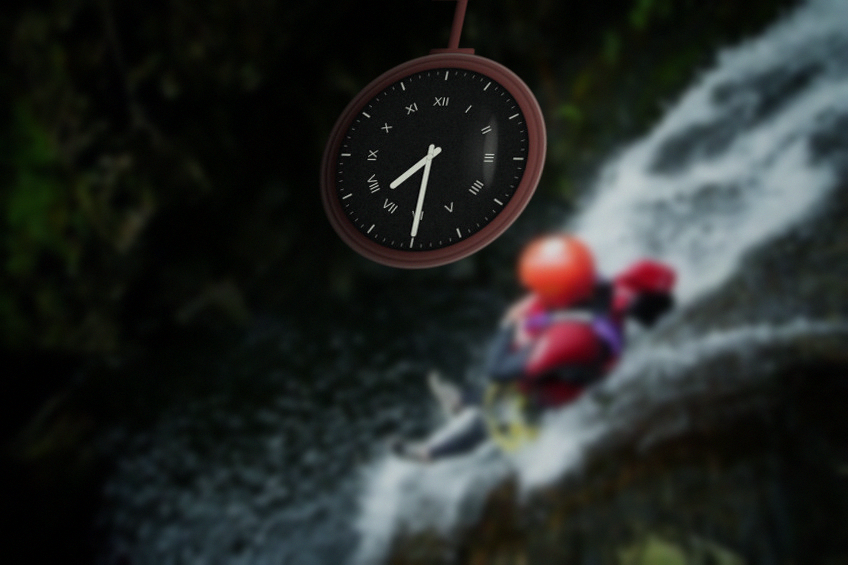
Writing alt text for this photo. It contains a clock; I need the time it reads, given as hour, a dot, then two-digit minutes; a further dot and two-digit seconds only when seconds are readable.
7.30
